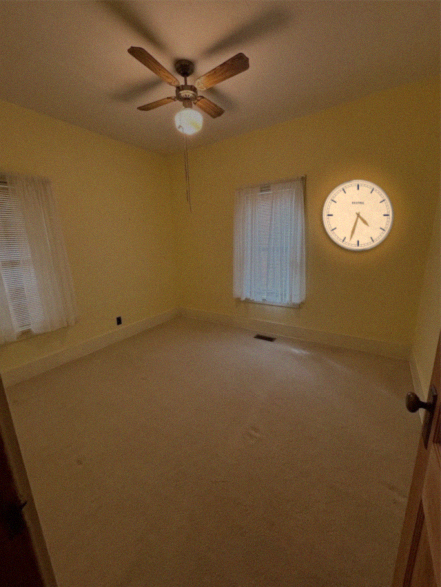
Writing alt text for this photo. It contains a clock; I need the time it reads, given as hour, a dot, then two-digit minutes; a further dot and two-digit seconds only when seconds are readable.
4.33
